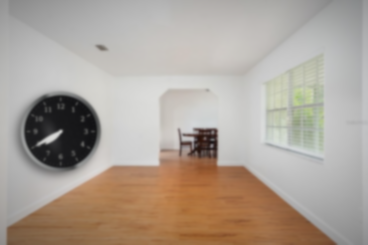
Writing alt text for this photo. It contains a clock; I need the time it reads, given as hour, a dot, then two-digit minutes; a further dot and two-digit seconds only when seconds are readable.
7.40
